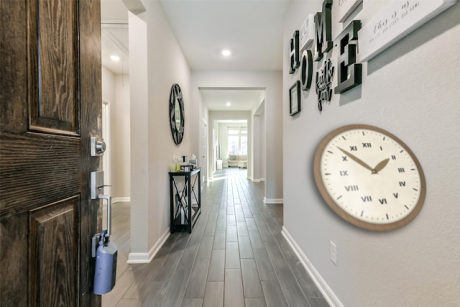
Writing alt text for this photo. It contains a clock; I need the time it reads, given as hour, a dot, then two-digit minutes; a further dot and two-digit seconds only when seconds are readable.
1.52
